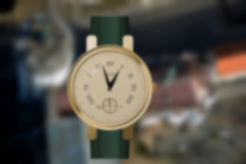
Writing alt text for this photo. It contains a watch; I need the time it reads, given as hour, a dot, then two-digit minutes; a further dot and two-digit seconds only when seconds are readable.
12.57
